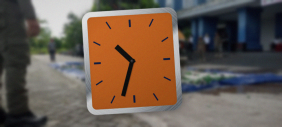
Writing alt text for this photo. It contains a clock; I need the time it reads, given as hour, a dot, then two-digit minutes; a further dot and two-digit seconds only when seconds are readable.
10.33
